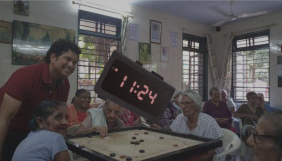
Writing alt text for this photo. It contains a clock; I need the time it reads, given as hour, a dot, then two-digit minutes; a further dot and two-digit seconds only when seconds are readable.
11.24
